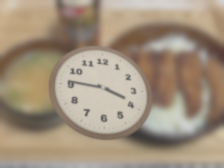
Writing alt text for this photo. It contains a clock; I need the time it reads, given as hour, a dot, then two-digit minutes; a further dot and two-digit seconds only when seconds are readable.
3.46
